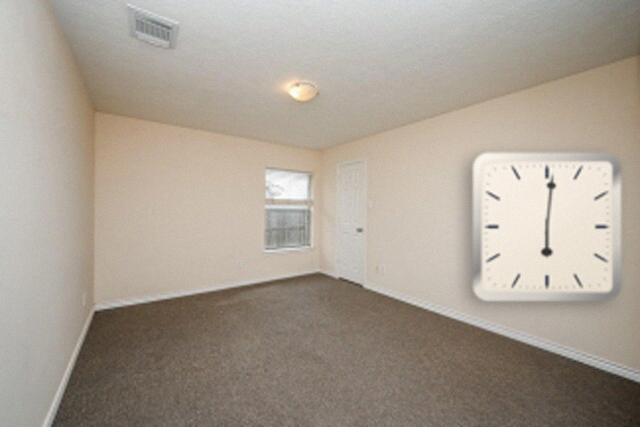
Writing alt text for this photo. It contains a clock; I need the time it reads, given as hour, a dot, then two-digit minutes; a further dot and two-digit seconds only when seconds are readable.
6.01
